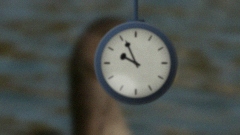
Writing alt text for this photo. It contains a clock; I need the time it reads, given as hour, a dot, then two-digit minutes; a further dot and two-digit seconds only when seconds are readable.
9.56
